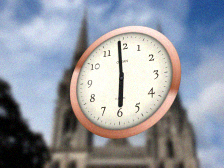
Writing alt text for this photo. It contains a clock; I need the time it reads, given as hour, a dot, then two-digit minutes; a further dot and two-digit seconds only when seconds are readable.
5.59
